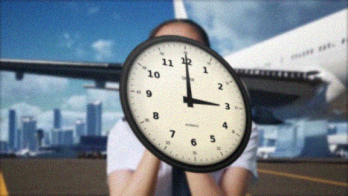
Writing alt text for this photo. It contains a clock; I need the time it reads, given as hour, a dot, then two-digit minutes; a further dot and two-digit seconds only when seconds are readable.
3.00
